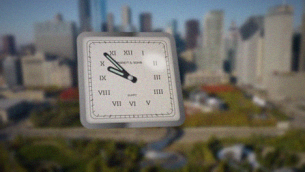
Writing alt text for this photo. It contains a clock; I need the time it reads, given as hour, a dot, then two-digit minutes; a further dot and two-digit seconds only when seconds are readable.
9.53
